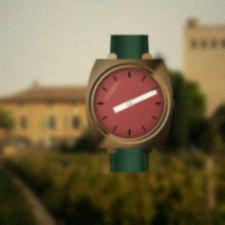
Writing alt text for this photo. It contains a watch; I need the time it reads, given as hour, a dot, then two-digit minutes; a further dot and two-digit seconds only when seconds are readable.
8.11
